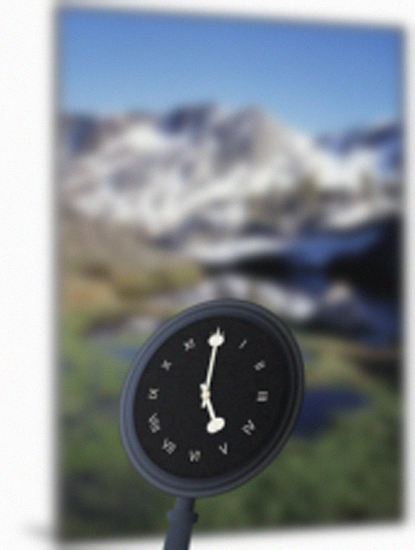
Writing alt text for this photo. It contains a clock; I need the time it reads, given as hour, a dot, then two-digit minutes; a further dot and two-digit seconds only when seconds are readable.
5.00
